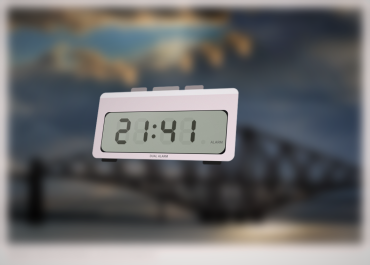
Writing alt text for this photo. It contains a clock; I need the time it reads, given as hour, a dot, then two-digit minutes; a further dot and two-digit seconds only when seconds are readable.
21.41
